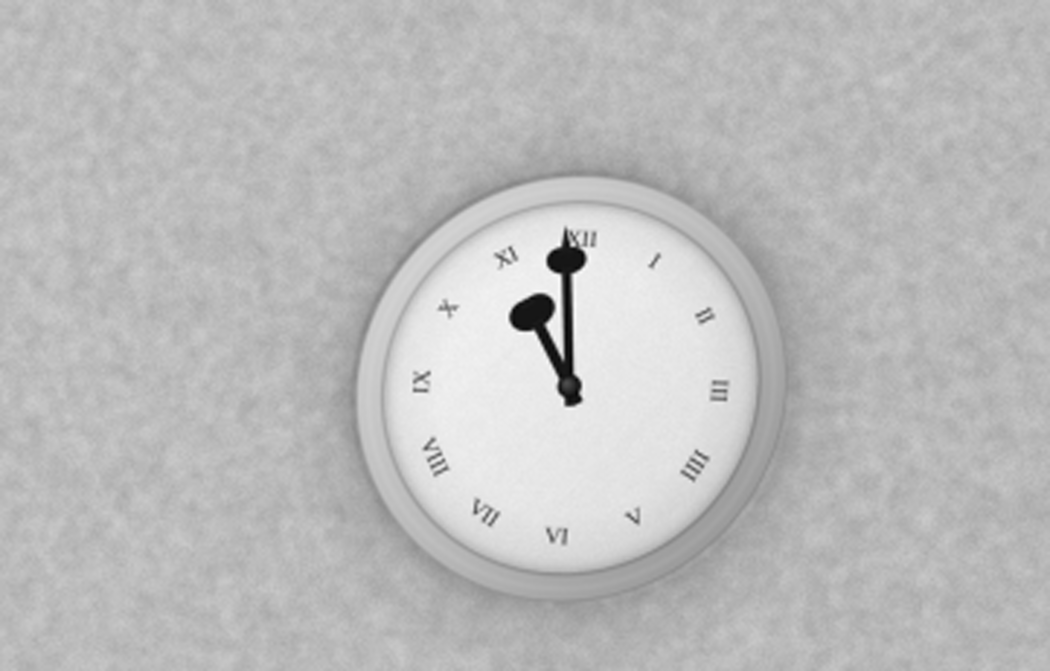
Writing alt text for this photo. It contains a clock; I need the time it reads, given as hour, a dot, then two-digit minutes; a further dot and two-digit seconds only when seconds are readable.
10.59
